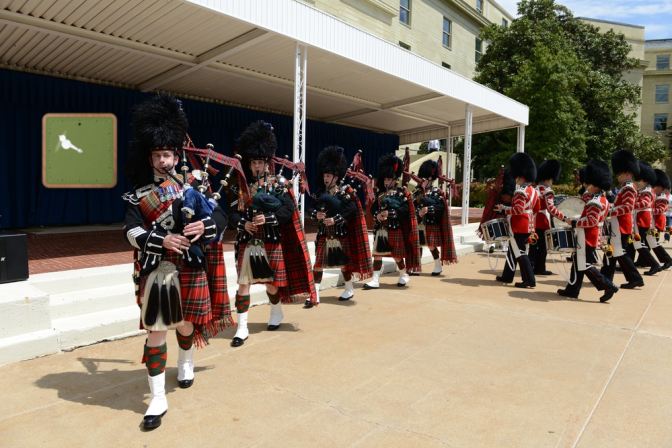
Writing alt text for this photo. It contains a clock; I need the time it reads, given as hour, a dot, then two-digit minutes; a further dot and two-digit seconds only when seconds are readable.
9.51
